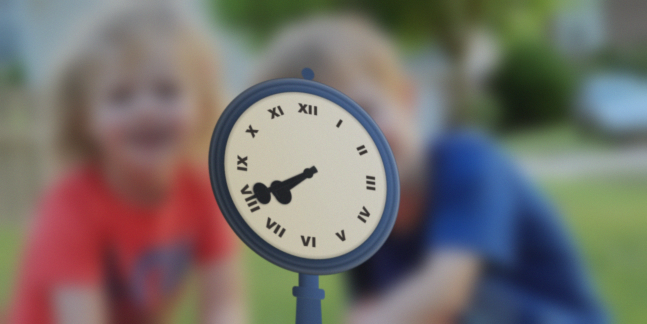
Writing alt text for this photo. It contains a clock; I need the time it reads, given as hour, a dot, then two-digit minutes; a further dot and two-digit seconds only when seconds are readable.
7.40
